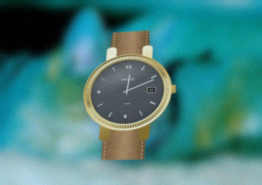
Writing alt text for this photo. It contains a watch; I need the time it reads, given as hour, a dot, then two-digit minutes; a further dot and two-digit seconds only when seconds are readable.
12.11
